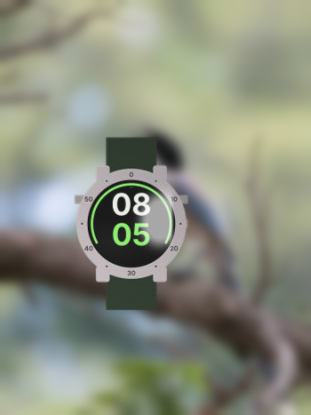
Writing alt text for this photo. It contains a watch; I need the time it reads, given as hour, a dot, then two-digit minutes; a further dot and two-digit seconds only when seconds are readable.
8.05
